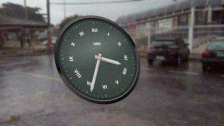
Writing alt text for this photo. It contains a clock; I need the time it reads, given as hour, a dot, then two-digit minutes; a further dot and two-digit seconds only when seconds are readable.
3.34
